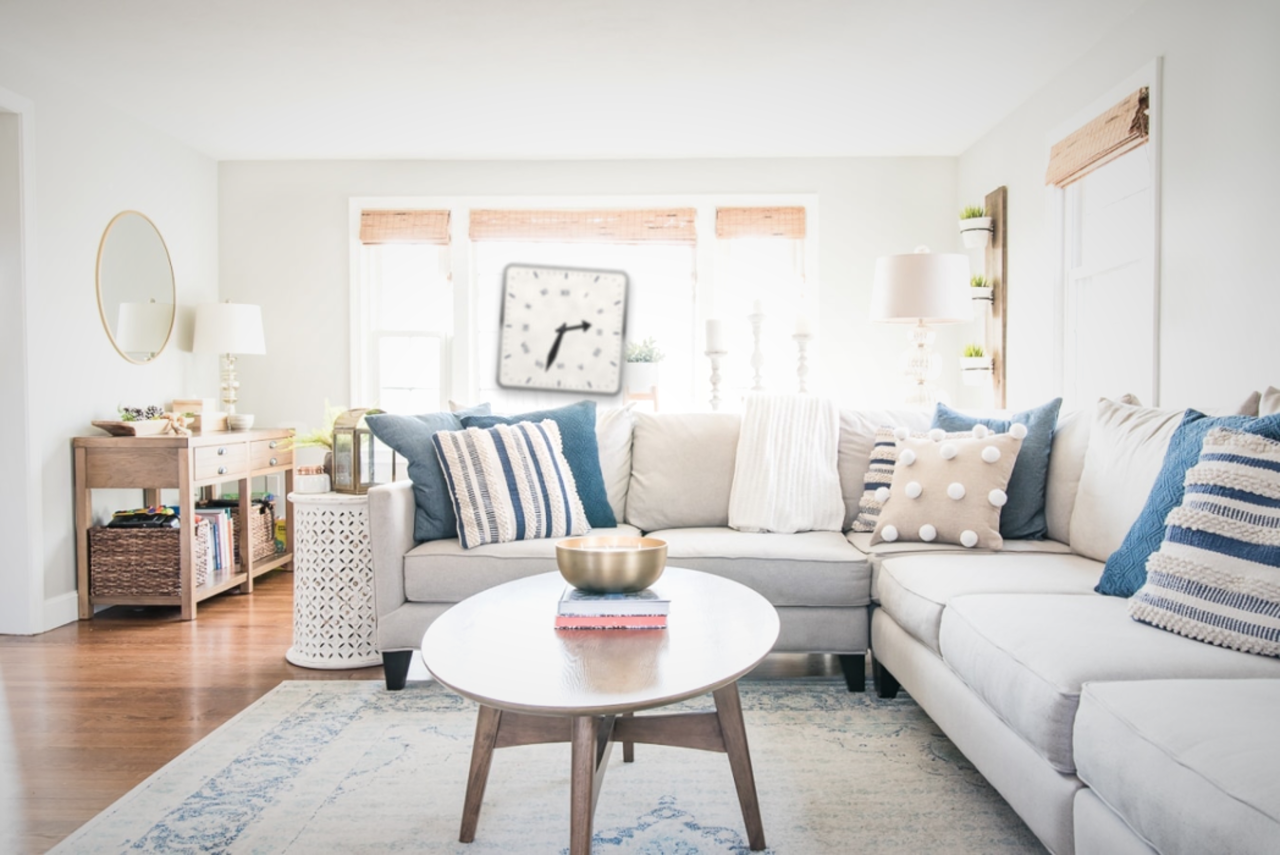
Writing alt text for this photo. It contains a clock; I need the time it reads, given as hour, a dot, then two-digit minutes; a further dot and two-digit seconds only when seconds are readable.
2.33
